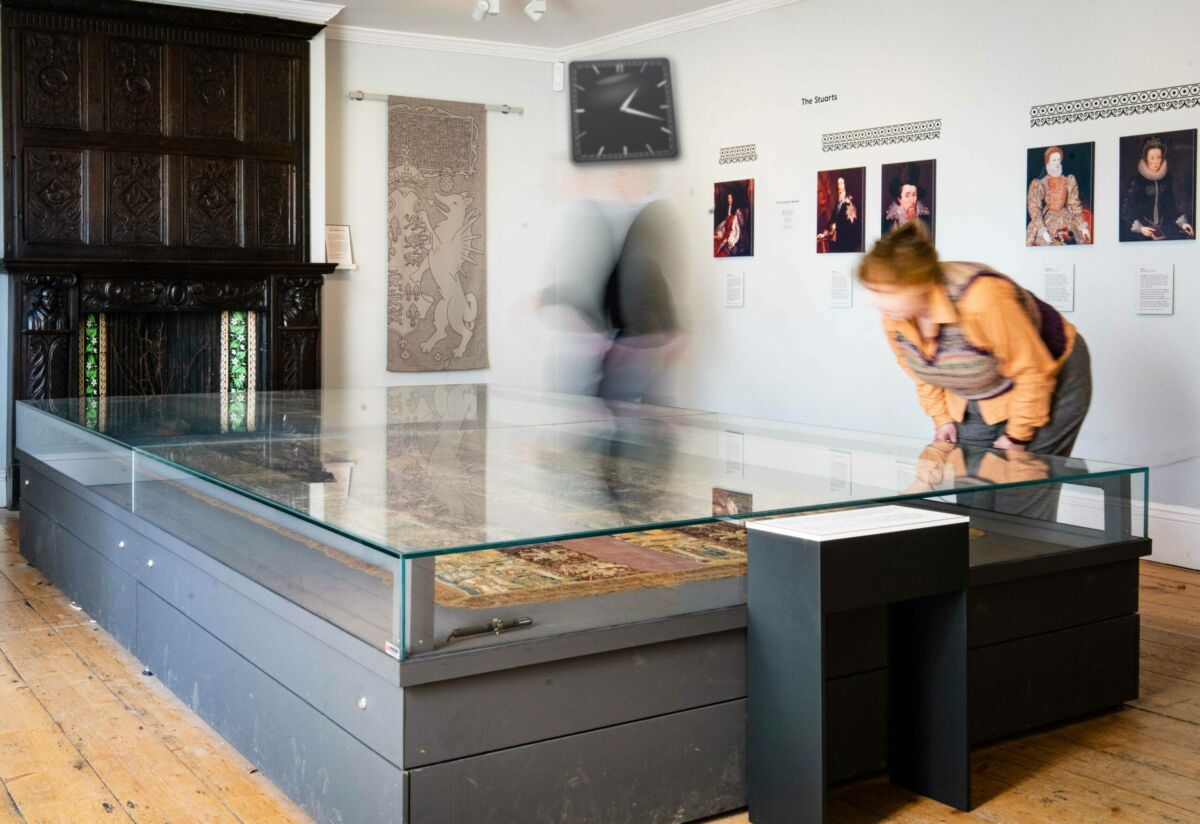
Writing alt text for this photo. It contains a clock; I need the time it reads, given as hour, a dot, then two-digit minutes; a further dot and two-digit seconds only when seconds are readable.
1.18
